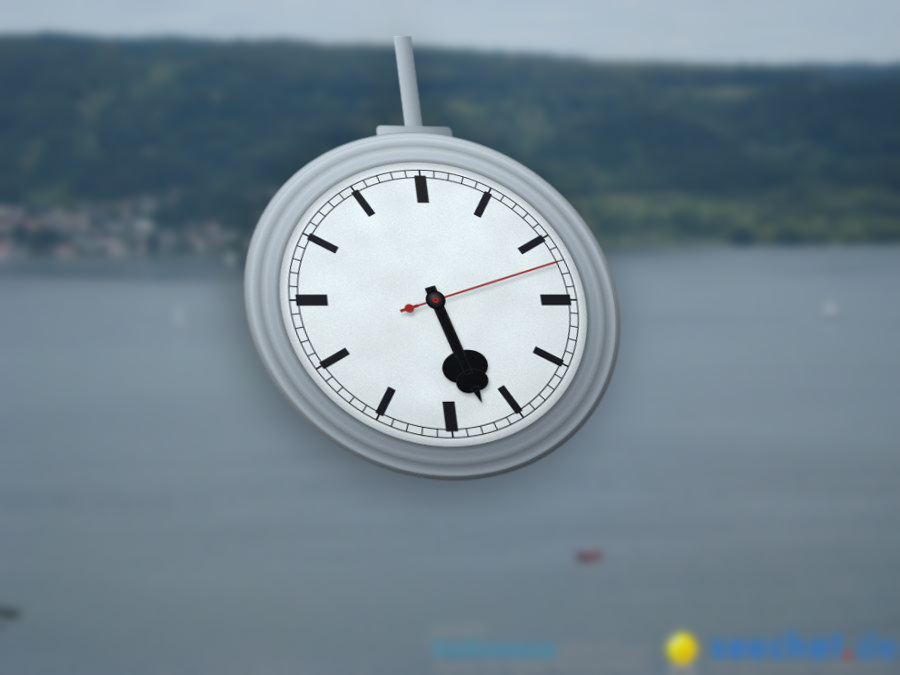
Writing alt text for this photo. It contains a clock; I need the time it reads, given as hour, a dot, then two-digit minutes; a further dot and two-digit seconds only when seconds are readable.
5.27.12
